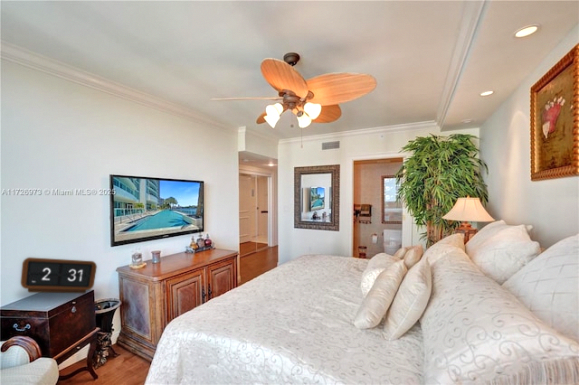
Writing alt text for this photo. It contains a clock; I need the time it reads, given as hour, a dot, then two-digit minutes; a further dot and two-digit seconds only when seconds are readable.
2.31
